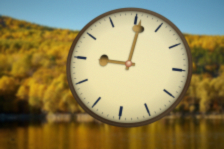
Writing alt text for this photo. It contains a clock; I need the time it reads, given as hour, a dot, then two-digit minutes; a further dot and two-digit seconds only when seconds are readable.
9.01
